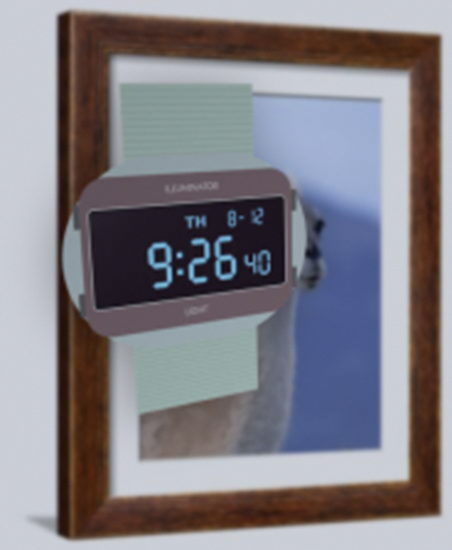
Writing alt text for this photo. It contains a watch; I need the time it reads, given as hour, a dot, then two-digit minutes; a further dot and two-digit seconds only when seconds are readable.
9.26.40
